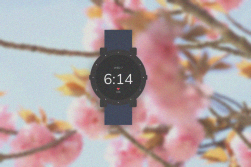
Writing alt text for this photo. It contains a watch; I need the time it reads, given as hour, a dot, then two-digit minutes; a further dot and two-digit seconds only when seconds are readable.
6.14
